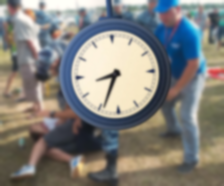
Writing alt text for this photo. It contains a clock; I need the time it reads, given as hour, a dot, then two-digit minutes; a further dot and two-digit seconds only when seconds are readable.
8.34
